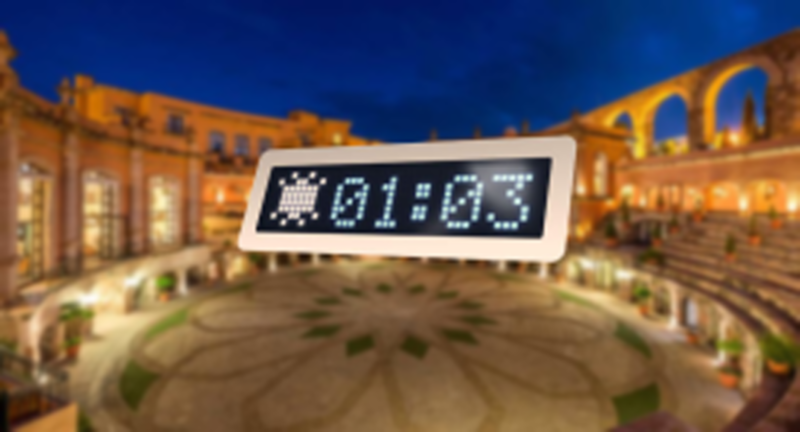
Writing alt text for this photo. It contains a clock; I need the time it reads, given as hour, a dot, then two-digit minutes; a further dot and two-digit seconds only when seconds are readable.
1.03
